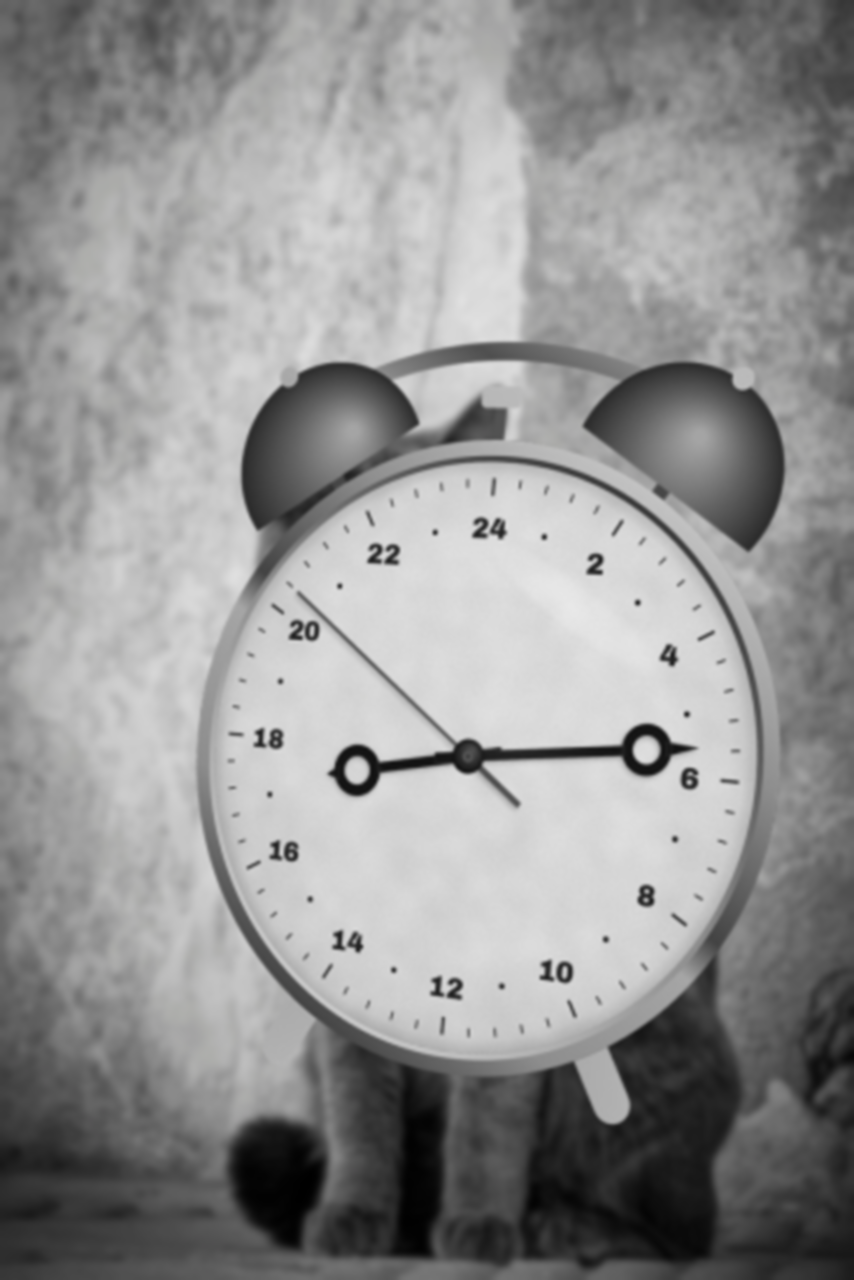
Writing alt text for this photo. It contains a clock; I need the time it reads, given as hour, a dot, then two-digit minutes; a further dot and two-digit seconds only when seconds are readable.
17.13.51
